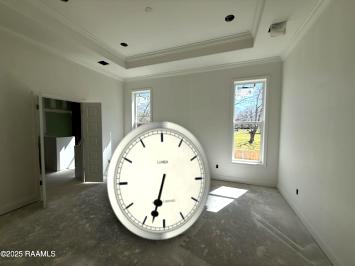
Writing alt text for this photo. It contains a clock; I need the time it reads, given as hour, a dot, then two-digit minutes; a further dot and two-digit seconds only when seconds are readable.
6.33
